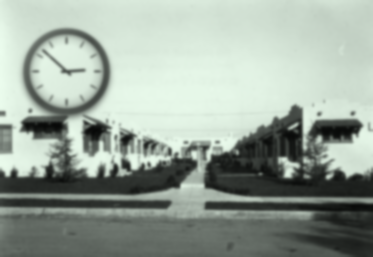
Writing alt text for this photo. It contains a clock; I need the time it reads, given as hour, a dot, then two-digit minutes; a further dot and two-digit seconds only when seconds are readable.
2.52
